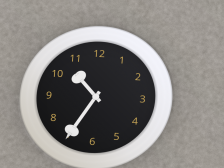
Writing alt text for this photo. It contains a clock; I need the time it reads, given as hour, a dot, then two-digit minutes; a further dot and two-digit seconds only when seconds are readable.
10.35
